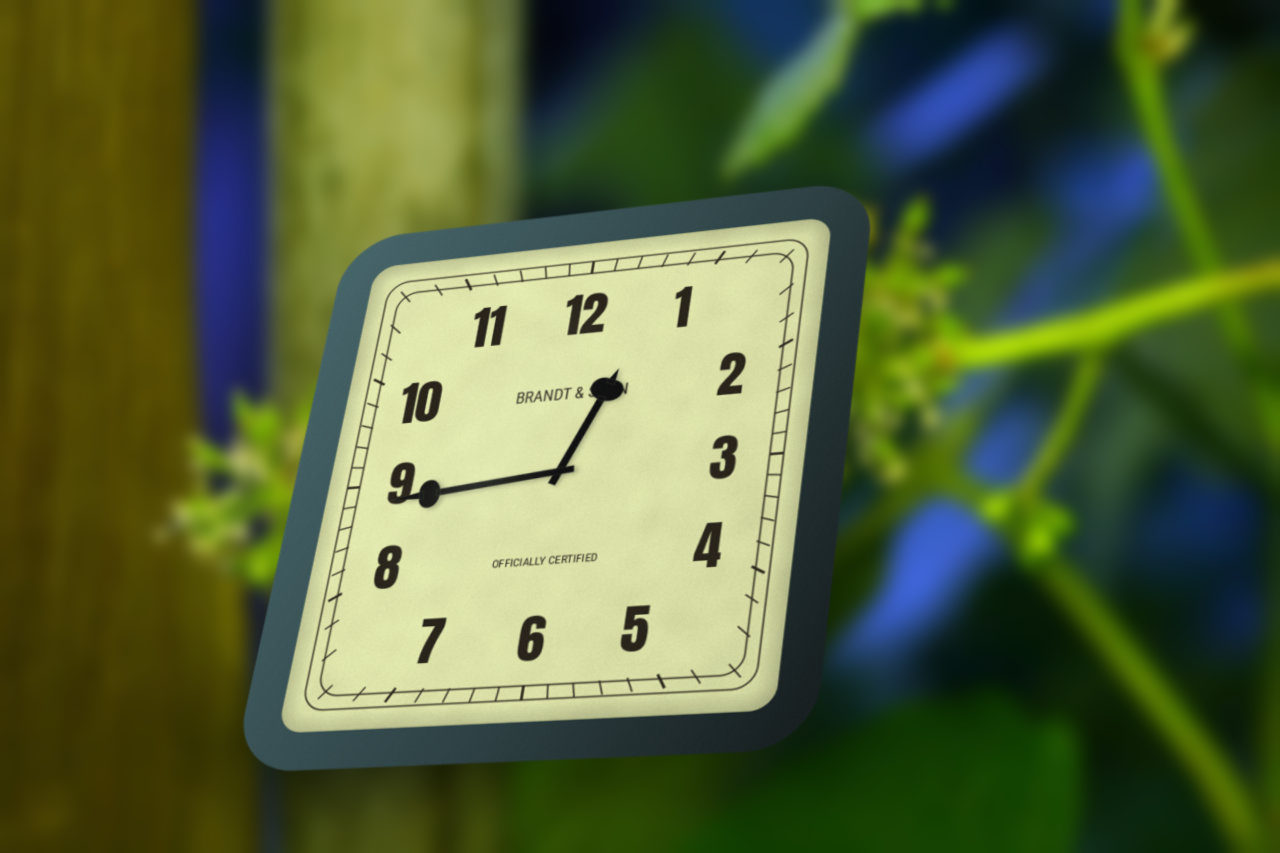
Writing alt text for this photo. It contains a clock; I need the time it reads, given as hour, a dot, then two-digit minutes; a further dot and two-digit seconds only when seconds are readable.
12.44
